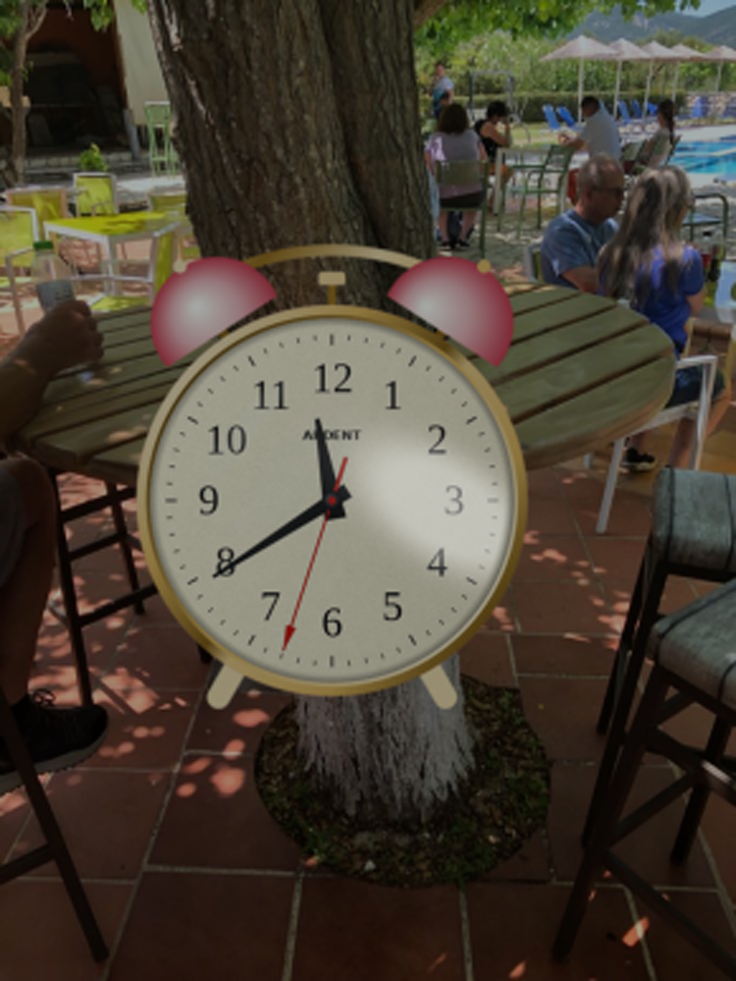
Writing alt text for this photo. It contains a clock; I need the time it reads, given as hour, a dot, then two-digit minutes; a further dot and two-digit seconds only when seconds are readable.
11.39.33
